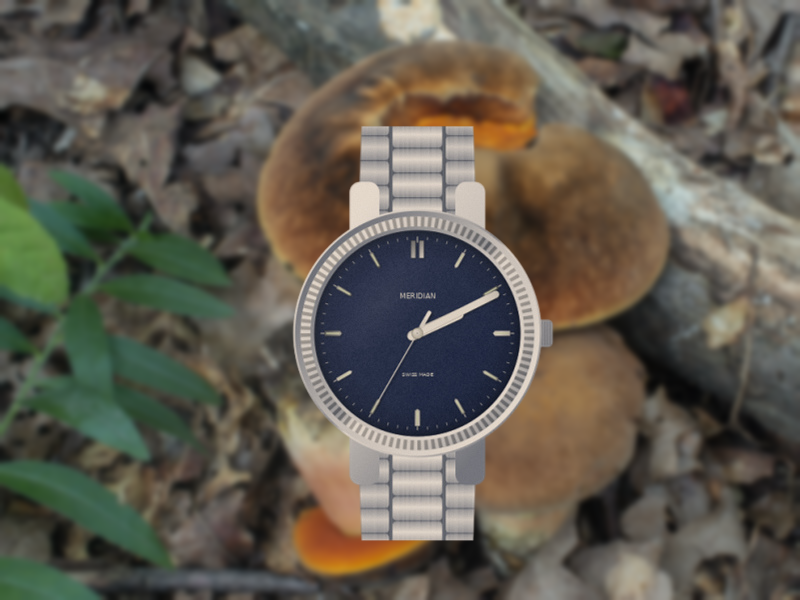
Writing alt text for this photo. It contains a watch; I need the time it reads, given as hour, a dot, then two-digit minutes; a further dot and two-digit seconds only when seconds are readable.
2.10.35
